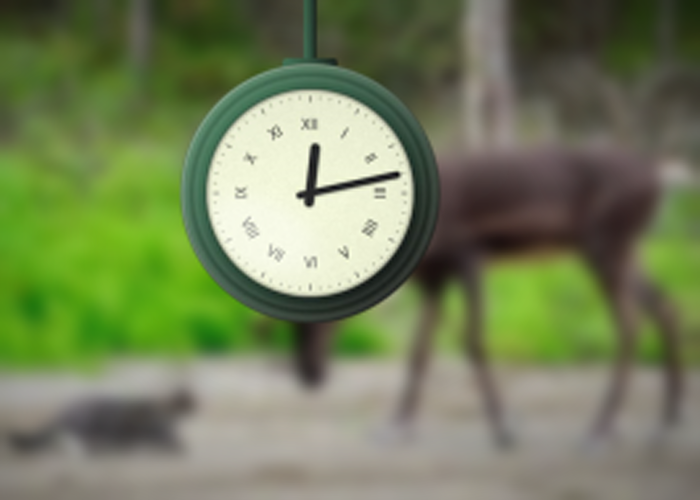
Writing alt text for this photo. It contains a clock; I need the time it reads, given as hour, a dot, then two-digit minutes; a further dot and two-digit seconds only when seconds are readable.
12.13
